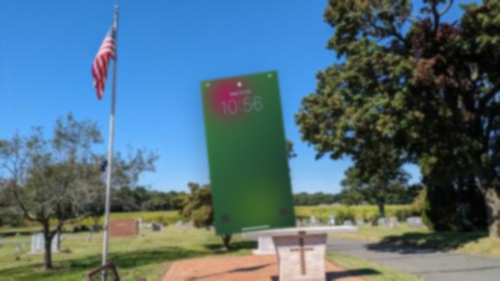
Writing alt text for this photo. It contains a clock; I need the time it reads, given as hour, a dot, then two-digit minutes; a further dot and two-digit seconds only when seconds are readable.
10.56
